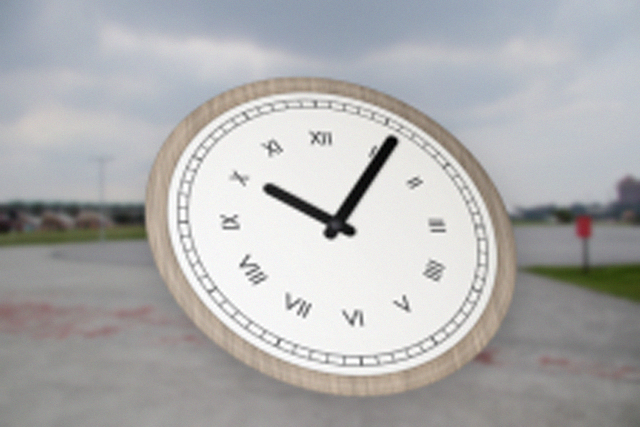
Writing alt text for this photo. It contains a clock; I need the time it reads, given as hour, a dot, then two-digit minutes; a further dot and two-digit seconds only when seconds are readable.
10.06
